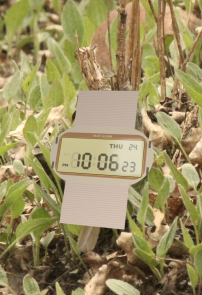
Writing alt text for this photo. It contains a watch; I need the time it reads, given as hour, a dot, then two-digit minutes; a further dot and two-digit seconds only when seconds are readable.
10.06.23
